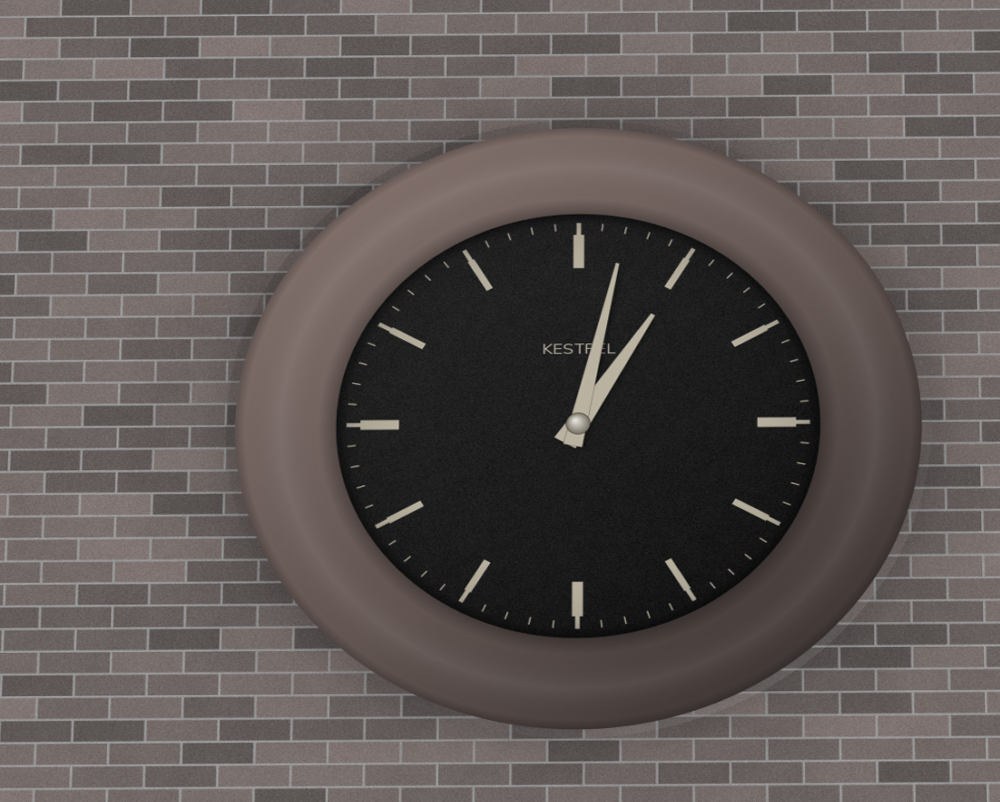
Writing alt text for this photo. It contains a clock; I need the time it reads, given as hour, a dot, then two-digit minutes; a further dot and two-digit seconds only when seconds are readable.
1.02
